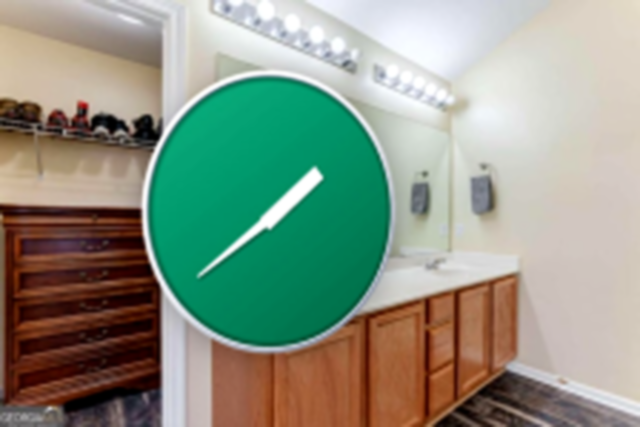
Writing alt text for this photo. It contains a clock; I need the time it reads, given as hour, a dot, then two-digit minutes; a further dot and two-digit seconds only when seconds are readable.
1.39
